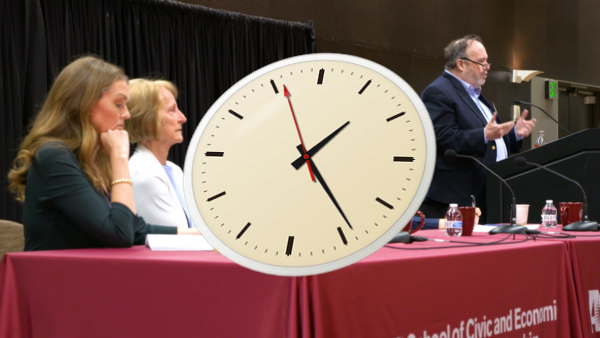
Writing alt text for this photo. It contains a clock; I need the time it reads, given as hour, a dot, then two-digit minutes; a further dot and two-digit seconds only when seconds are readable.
1.23.56
